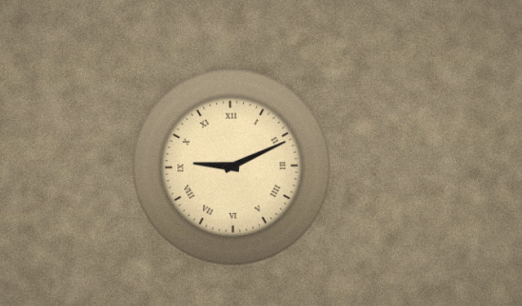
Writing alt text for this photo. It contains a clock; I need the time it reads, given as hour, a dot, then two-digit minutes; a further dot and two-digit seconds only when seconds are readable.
9.11
